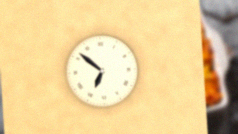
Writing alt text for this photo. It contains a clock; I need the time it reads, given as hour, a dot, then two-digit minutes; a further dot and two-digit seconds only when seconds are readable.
6.52
